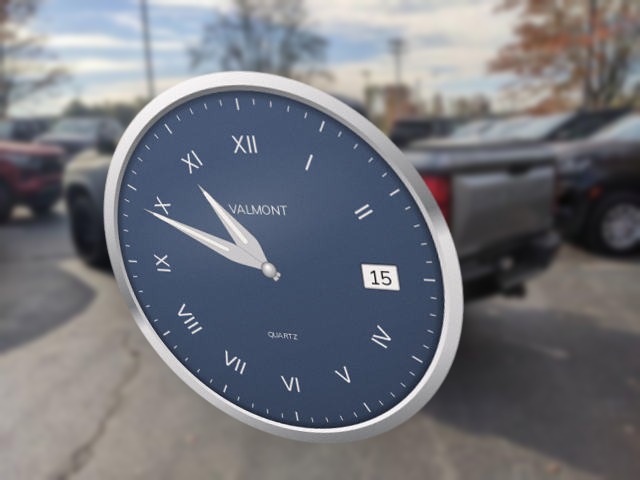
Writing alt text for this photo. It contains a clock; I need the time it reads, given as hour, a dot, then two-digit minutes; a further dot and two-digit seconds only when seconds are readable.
10.49
